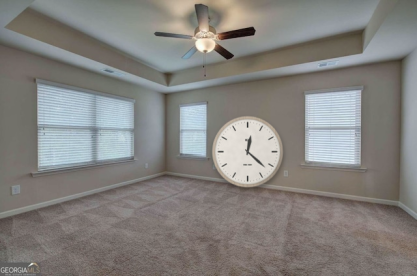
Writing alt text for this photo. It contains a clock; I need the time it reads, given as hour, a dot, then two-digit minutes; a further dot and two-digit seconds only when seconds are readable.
12.22
